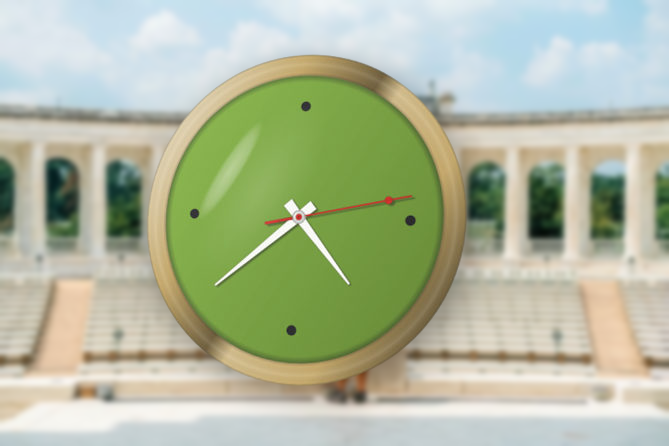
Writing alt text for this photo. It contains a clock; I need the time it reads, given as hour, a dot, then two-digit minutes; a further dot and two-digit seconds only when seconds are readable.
4.38.13
